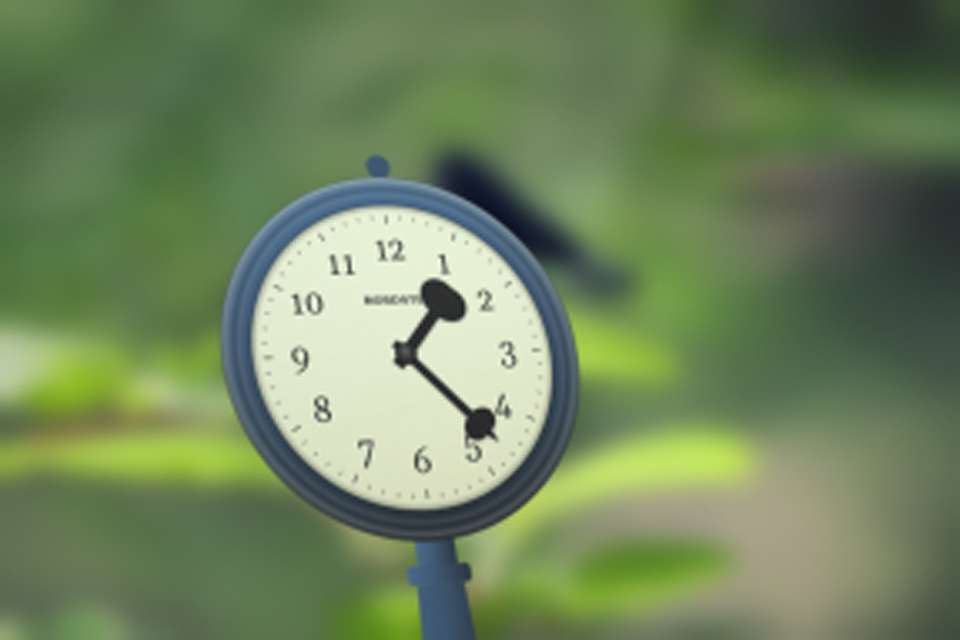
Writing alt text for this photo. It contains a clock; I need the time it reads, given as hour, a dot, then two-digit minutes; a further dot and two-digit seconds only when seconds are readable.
1.23
